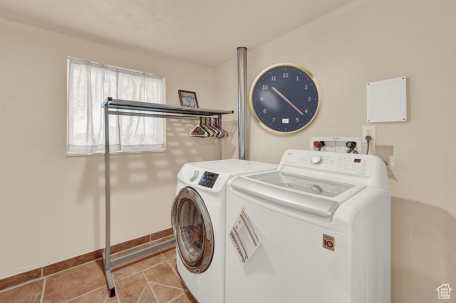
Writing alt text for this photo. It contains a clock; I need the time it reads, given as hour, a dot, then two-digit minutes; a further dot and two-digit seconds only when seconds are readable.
10.22
